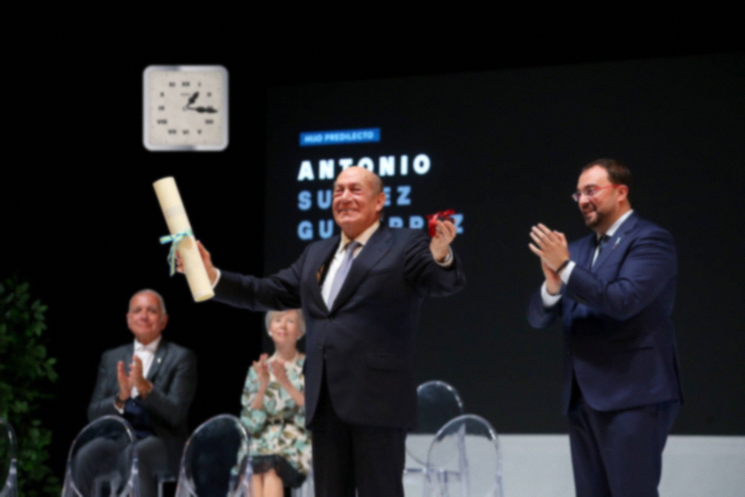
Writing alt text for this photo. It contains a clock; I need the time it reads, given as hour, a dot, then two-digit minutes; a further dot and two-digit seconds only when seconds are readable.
1.16
